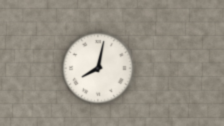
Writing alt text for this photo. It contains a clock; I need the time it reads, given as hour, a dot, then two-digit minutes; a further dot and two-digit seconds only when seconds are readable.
8.02
